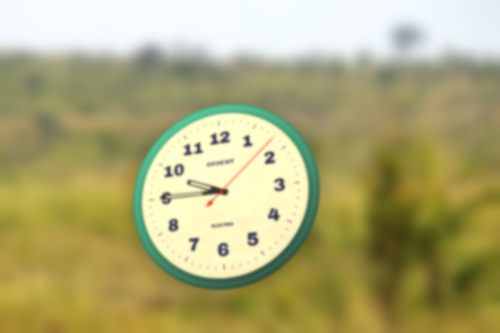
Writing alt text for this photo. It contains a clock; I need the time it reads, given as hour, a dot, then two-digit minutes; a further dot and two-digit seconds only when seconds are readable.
9.45.08
